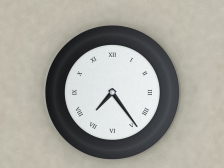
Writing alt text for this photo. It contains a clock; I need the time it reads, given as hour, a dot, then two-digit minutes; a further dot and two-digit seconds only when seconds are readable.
7.24
